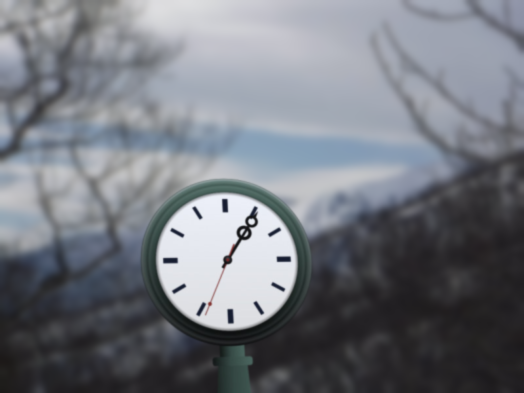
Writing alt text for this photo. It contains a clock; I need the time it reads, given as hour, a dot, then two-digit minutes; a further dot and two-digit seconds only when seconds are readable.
1.05.34
